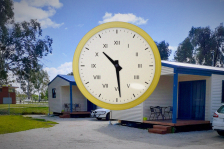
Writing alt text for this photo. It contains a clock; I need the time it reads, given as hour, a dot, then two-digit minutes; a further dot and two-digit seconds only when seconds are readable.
10.29
